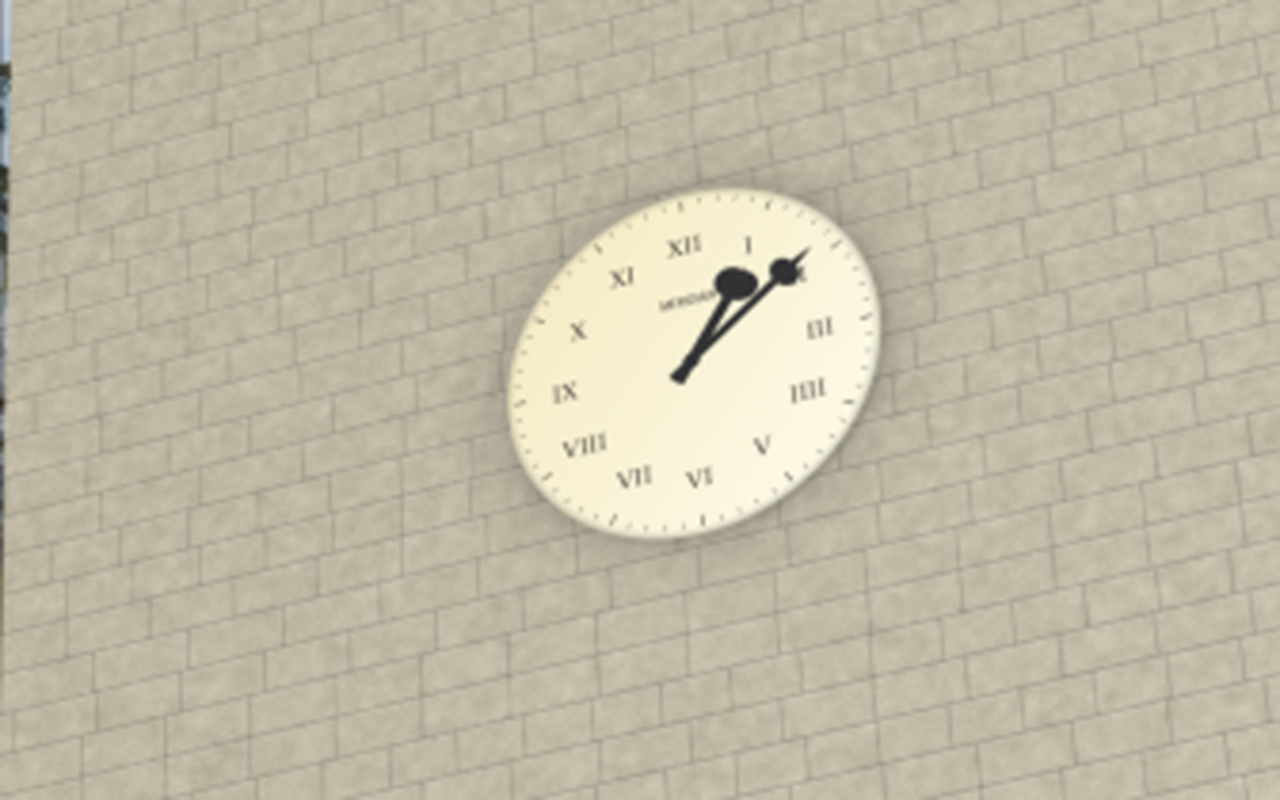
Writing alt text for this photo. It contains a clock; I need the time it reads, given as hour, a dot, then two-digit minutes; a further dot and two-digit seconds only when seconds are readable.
1.09
